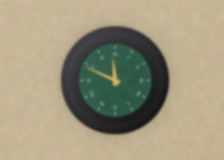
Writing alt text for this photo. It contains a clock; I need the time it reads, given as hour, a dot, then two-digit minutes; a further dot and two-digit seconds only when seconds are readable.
11.49
